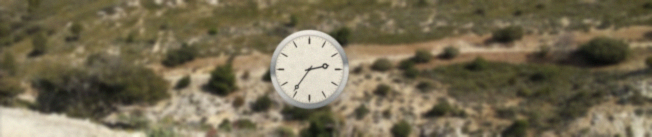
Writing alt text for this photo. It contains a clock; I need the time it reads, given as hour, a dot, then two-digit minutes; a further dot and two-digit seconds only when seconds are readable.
2.36
